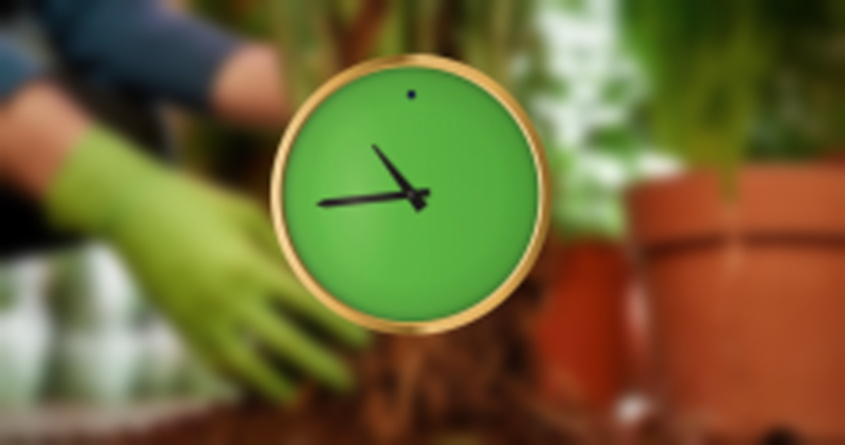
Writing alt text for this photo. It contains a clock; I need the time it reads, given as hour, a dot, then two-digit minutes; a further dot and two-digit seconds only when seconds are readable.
10.44
